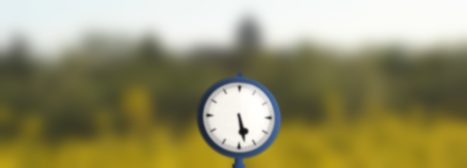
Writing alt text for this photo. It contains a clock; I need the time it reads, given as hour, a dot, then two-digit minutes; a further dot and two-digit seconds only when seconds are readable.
5.28
